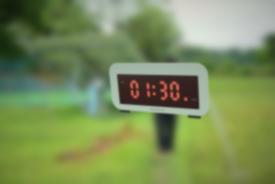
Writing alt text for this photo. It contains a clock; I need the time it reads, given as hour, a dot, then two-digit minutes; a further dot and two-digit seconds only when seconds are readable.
1.30
